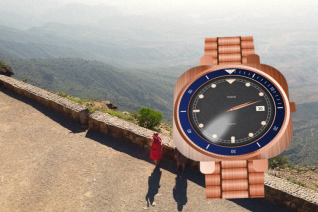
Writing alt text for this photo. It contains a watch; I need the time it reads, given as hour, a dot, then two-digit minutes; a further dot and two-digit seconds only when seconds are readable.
2.12
